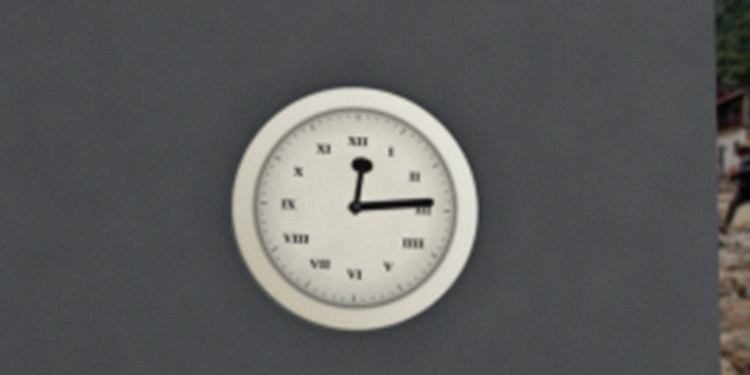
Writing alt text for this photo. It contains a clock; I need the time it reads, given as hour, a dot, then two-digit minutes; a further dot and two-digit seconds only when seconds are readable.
12.14
